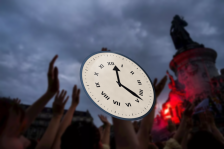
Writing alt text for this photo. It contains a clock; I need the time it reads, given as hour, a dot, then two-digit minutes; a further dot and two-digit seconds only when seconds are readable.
12.23
